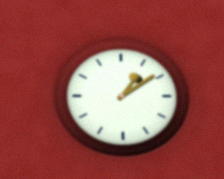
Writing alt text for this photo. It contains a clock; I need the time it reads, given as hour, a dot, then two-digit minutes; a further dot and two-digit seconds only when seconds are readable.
1.09
